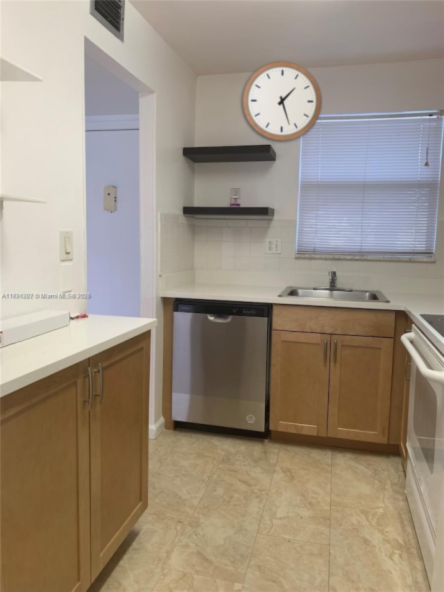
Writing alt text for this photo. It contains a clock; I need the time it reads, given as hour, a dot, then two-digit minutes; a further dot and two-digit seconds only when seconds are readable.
1.27
